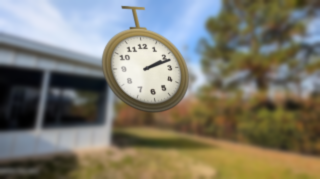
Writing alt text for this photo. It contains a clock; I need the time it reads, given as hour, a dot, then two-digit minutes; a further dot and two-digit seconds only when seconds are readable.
2.12
